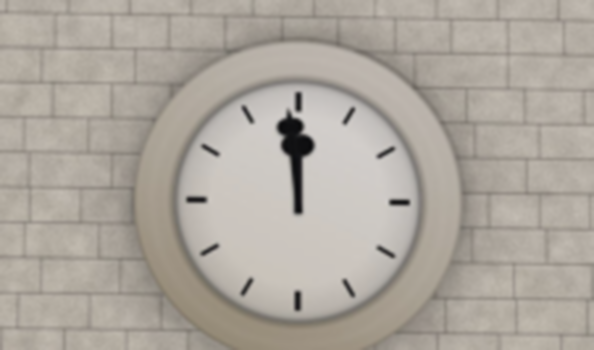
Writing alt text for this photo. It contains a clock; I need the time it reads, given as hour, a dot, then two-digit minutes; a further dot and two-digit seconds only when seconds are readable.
11.59
